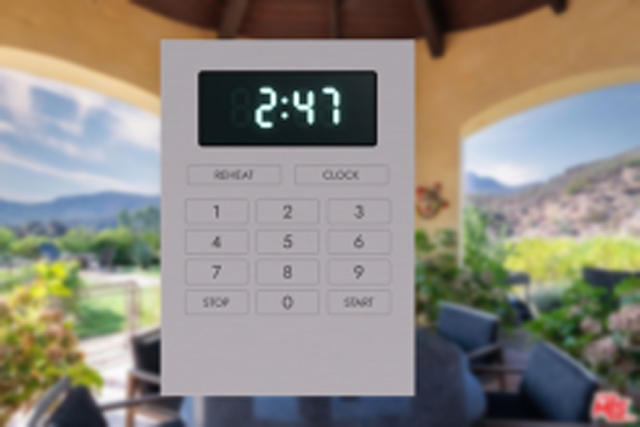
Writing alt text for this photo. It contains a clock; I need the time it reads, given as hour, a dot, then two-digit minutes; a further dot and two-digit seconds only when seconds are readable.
2.47
